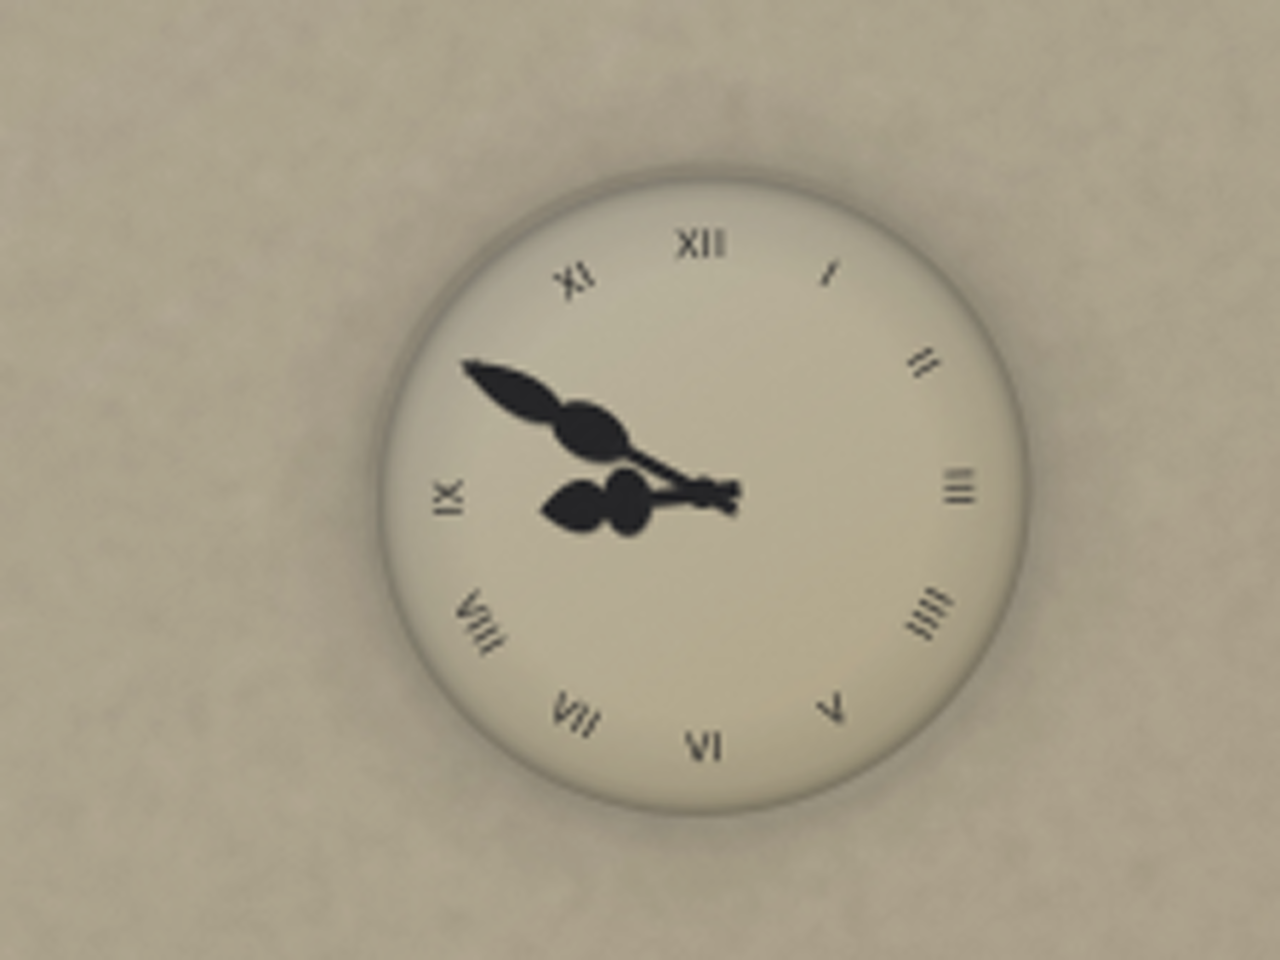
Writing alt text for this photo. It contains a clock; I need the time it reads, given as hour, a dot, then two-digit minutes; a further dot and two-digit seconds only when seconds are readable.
8.50
